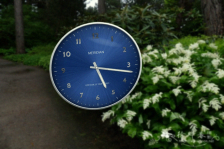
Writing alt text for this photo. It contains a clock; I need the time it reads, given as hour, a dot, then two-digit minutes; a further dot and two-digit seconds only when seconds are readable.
5.17
